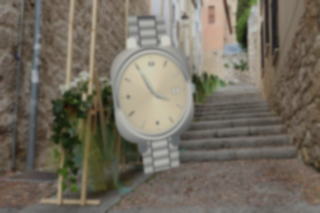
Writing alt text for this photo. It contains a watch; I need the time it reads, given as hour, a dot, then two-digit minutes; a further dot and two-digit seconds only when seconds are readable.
3.55
